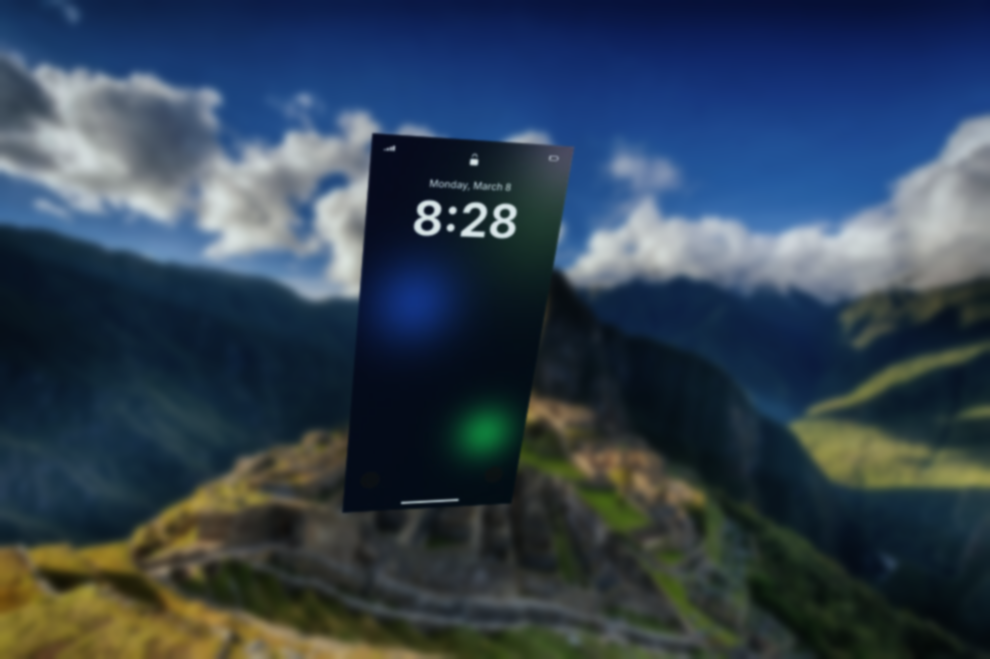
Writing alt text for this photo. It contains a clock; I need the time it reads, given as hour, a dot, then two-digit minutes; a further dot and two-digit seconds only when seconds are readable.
8.28
